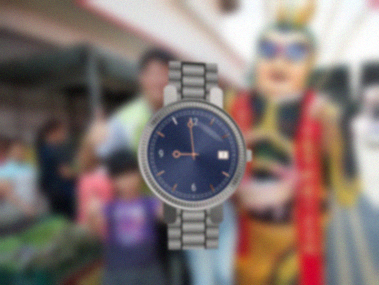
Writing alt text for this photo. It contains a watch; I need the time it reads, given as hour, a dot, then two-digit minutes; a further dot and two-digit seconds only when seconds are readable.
8.59
